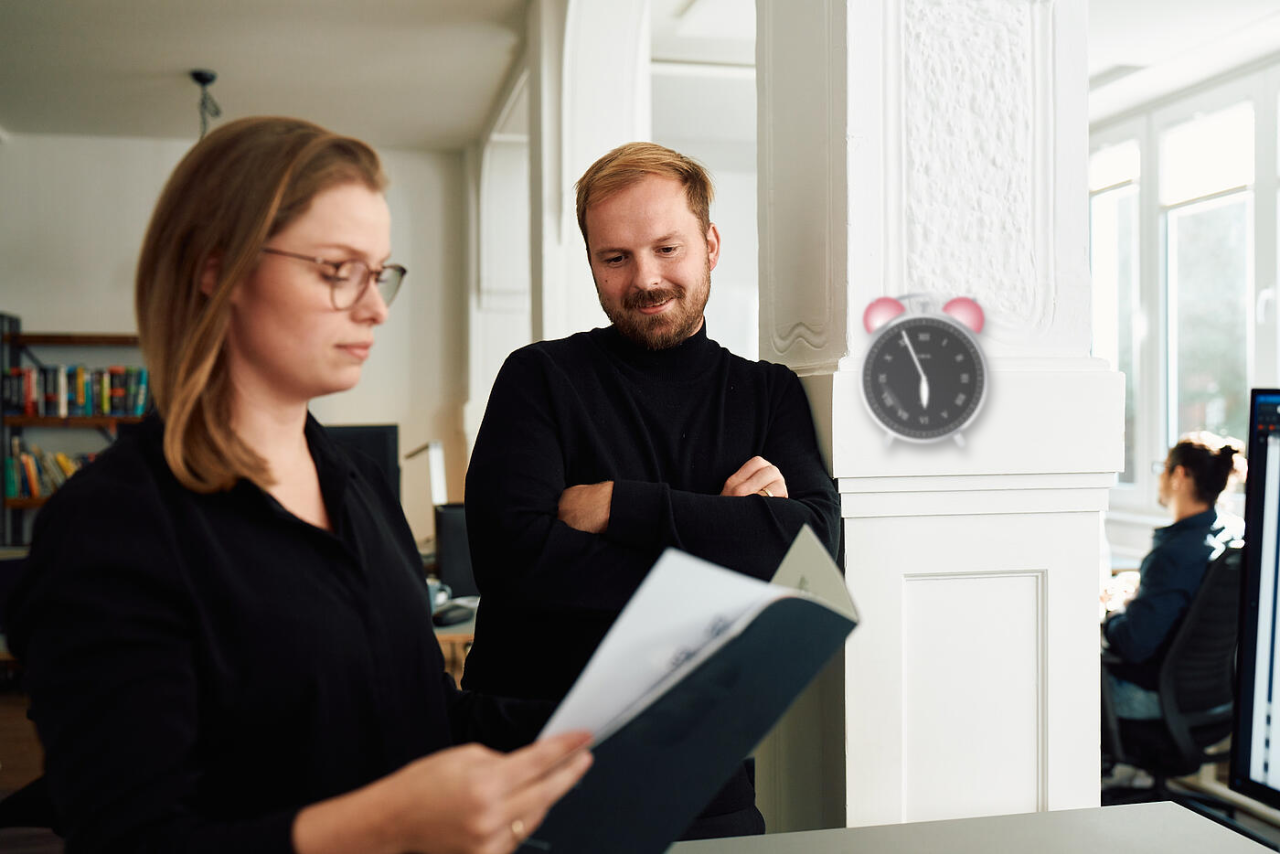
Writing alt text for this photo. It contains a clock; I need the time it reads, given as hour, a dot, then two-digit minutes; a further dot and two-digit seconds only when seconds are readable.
5.56
